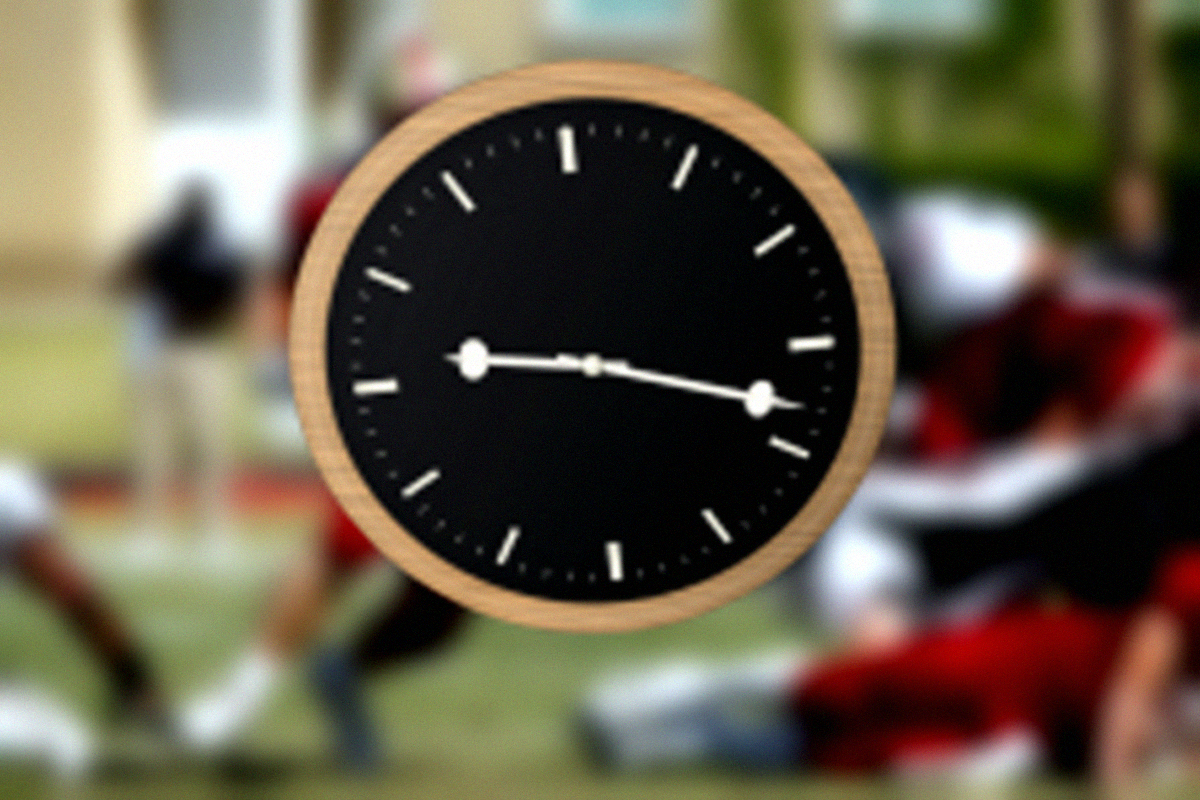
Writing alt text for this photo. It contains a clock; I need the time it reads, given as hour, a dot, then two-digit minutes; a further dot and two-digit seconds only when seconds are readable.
9.18
